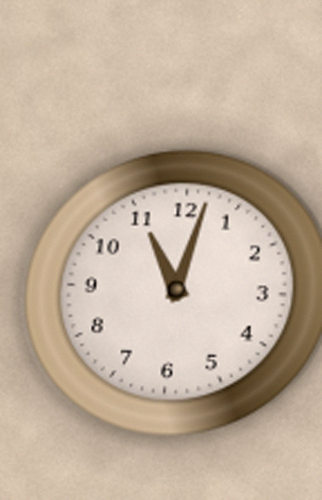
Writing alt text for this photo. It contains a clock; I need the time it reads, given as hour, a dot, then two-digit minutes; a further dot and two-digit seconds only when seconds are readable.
11.02
